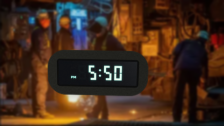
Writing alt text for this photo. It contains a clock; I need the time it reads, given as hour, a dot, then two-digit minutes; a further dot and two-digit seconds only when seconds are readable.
5.50
